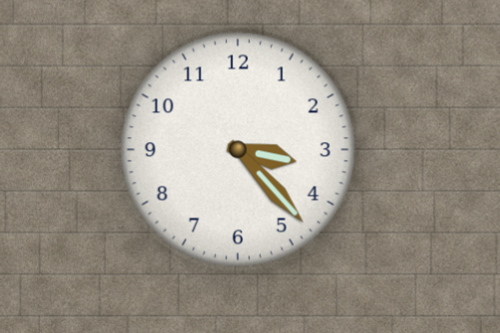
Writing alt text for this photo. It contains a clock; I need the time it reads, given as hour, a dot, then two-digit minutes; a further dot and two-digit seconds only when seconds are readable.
3.23
